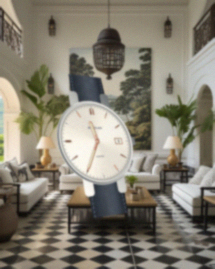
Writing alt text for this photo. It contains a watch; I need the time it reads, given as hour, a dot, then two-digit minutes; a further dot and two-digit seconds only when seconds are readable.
11.35
